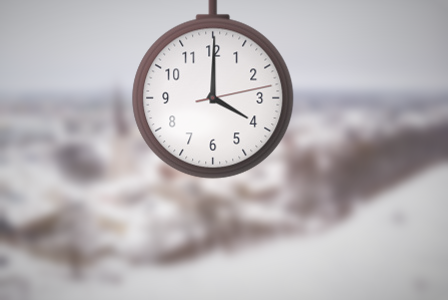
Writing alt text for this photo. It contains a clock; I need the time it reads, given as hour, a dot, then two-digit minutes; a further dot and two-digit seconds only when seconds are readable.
4.00.13
